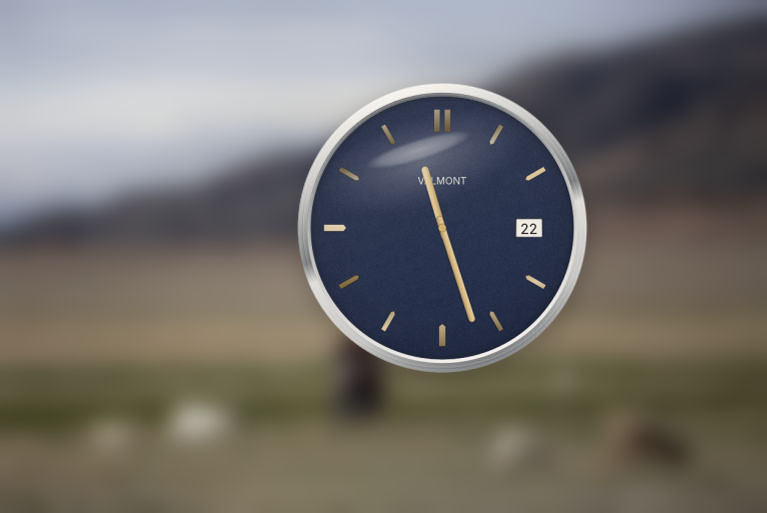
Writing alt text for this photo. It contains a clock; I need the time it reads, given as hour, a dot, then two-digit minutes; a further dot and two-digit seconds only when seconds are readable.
11.27
